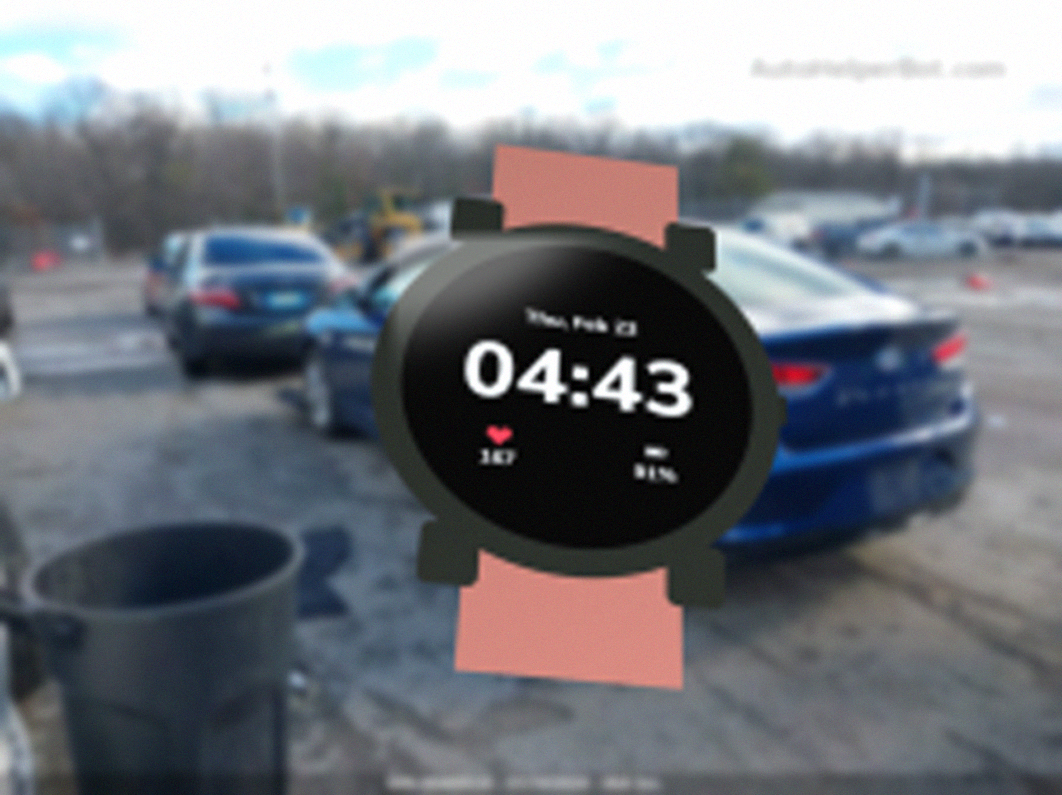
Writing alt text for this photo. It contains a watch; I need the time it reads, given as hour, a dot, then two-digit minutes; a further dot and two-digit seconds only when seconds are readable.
4.43
